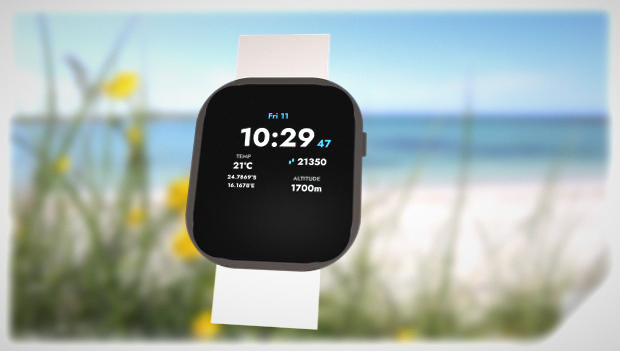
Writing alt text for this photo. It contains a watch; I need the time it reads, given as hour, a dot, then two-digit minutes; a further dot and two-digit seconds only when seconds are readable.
10.29.47
